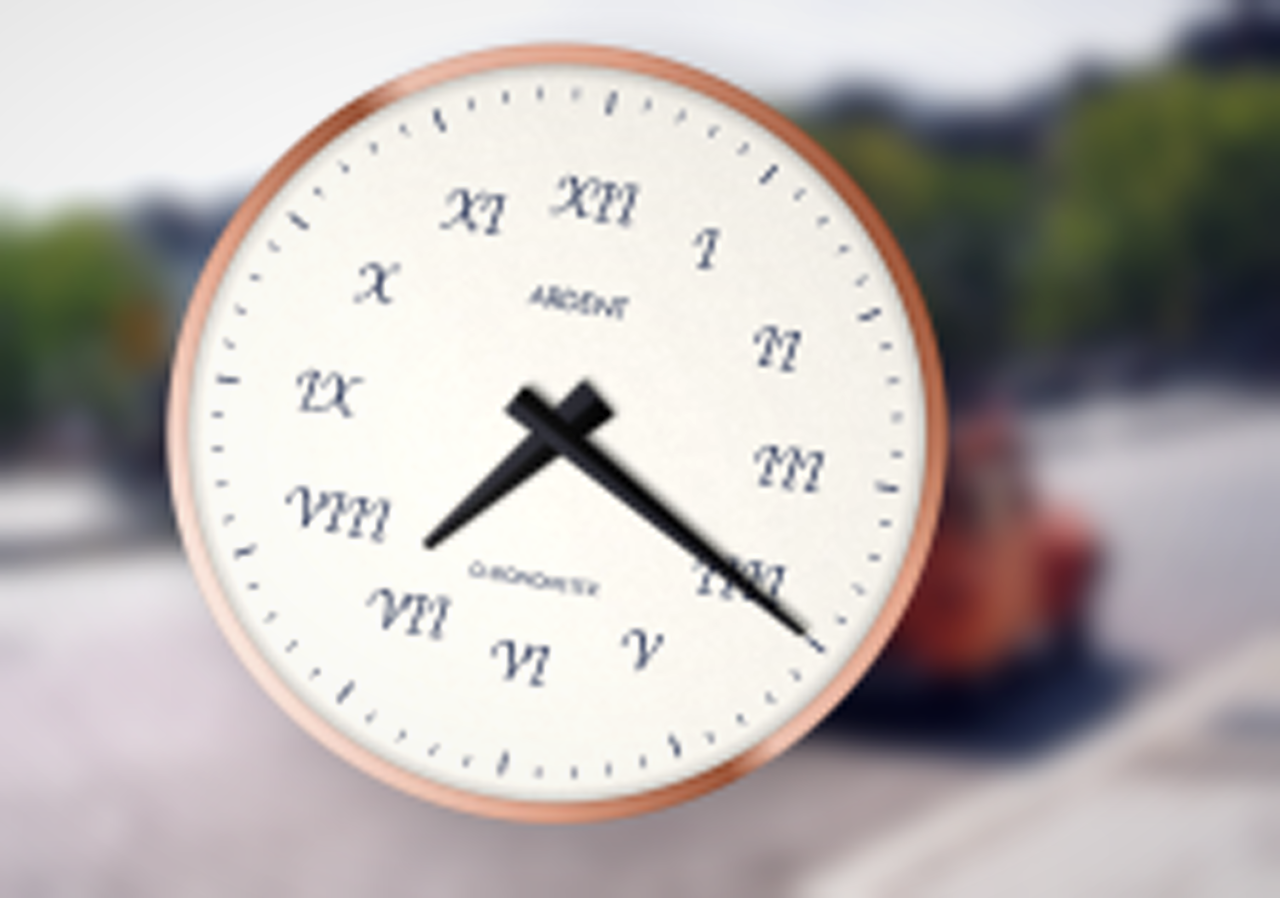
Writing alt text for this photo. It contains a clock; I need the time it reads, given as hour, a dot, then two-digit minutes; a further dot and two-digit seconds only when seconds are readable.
7.20
